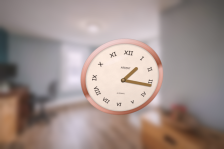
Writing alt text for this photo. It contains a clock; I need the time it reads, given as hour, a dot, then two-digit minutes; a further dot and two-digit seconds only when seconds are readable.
1.16
